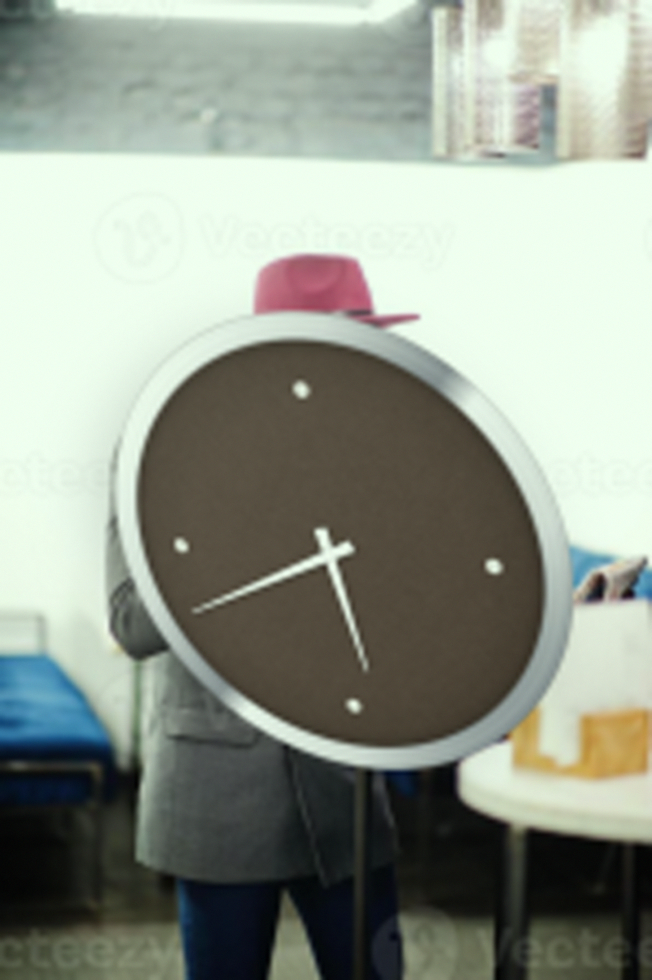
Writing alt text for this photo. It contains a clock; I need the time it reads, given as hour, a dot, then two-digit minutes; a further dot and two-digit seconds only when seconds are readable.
5.41
